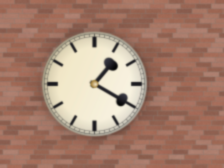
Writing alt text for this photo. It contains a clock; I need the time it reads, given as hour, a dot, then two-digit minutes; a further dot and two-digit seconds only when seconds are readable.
1.20
